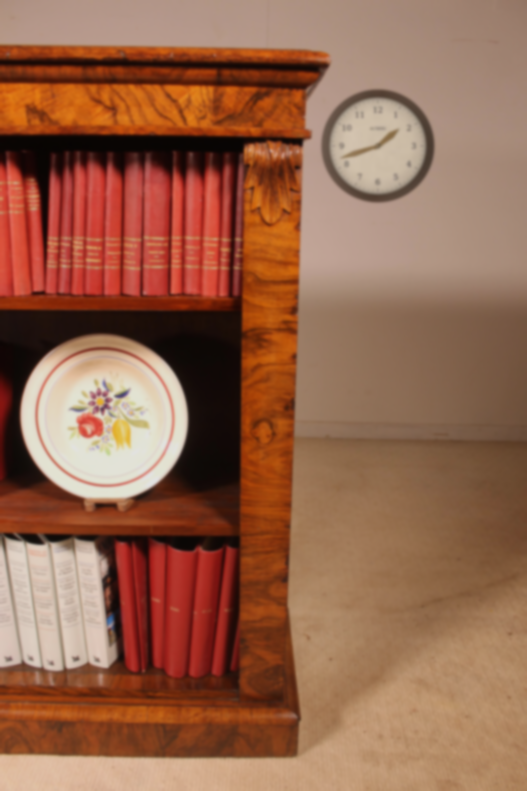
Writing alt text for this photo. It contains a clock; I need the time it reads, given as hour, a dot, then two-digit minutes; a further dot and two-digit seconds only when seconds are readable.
1.42
